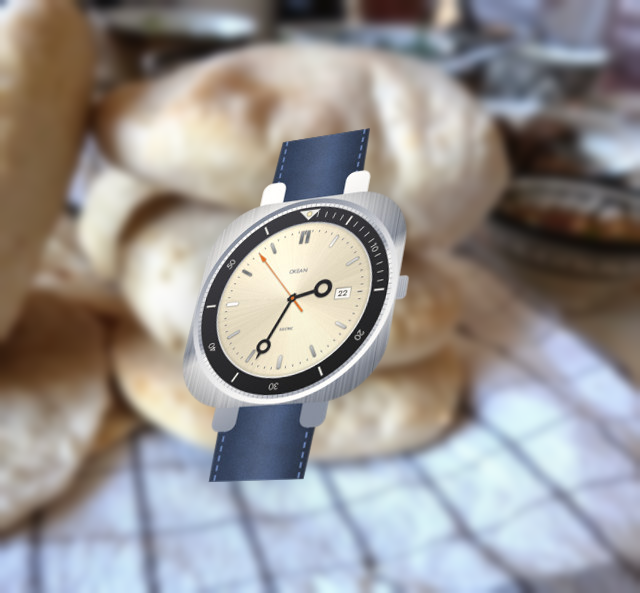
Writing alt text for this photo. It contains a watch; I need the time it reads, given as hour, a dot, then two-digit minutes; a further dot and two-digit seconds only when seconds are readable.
2.33.53
